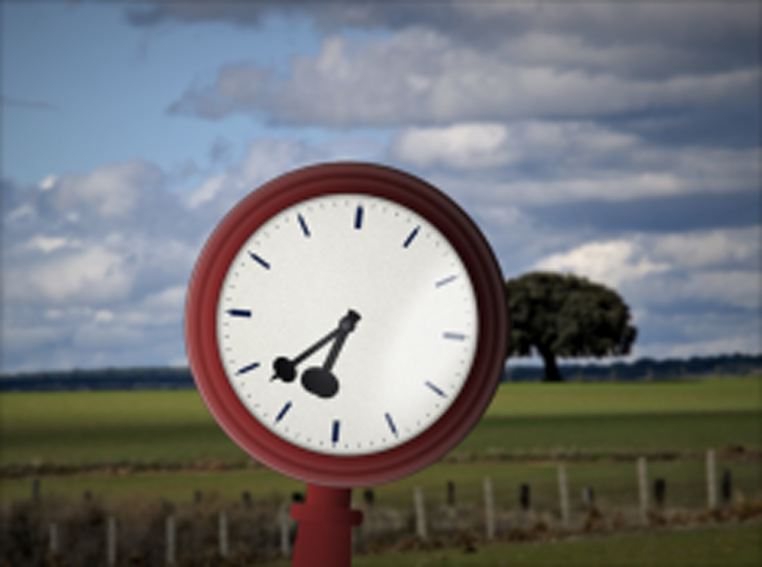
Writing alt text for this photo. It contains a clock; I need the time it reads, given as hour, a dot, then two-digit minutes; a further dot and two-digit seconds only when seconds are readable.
6.38
